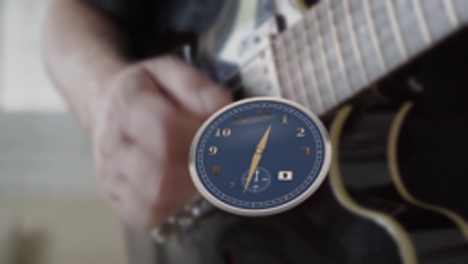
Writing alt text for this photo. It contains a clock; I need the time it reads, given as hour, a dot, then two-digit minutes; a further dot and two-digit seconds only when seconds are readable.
12.32
